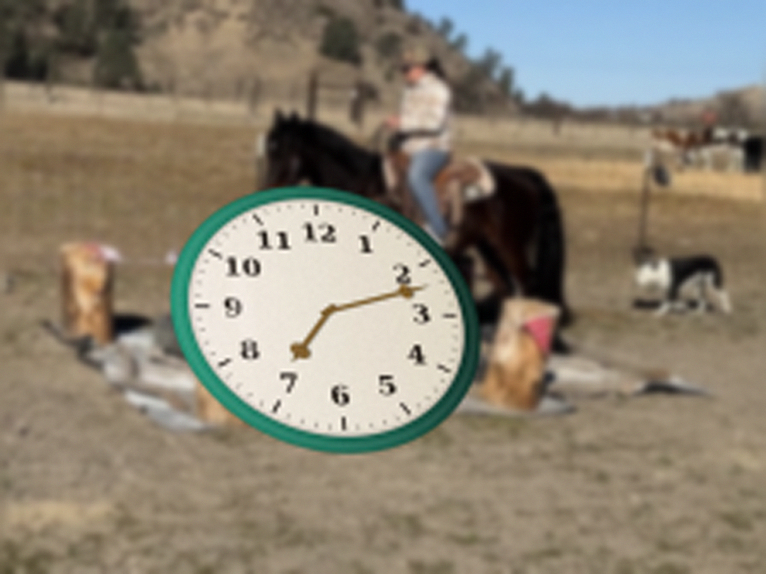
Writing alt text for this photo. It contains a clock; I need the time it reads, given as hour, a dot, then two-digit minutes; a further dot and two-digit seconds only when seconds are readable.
7.12
